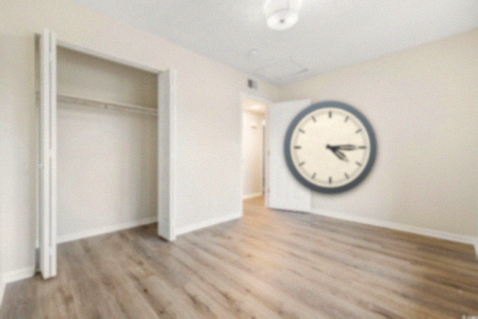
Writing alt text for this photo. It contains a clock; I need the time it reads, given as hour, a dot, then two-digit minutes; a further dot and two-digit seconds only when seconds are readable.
4.15
